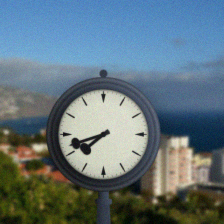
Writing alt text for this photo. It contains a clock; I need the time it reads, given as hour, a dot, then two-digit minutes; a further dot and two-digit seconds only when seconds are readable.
7.42
